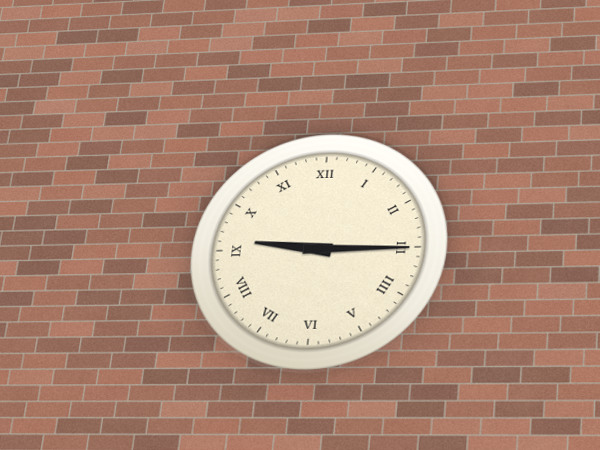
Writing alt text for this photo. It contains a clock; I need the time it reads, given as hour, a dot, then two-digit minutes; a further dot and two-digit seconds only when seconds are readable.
9.15
